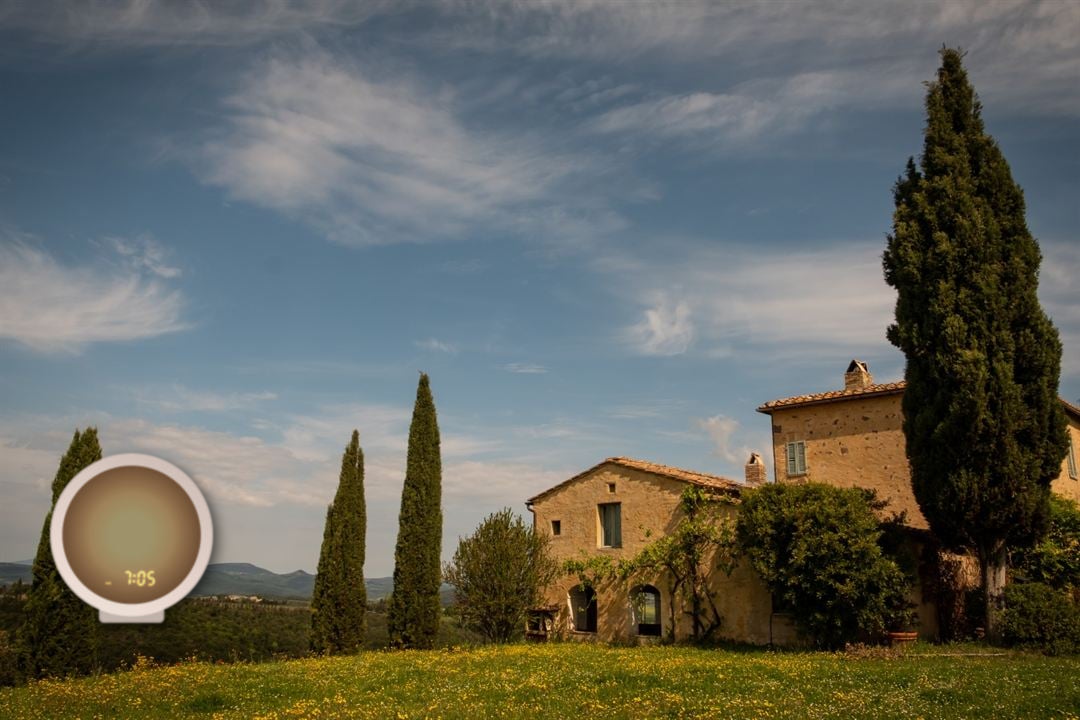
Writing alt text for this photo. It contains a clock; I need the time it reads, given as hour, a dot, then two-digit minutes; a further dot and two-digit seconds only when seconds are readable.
7.05
